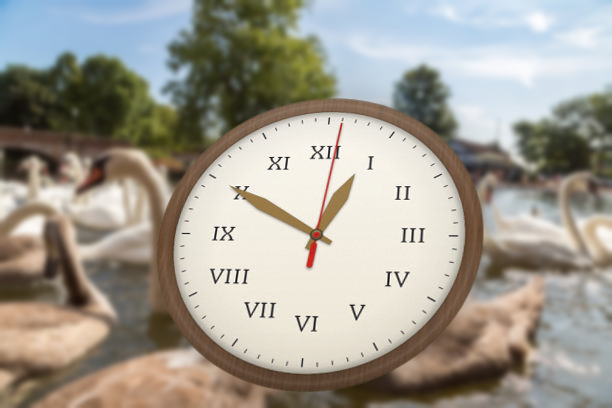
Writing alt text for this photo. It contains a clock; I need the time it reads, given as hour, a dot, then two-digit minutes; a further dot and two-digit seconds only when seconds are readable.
12.50.01
